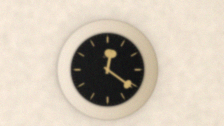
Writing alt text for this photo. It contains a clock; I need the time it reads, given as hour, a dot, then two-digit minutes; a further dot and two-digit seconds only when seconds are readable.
12.21
